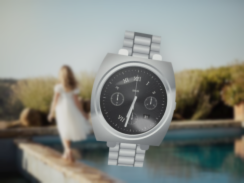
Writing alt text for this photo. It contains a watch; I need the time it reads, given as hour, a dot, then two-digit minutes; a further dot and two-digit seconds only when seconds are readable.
6.32
